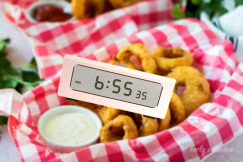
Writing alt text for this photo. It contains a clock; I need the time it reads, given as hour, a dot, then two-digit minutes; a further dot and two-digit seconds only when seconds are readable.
6.55.35
